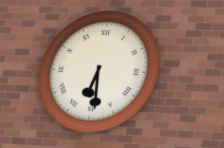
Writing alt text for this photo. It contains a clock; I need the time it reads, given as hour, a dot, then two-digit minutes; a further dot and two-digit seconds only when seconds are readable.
6.29
